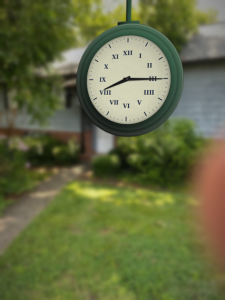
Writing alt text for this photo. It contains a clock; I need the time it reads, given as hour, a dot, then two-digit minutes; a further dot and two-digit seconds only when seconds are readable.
8.15
